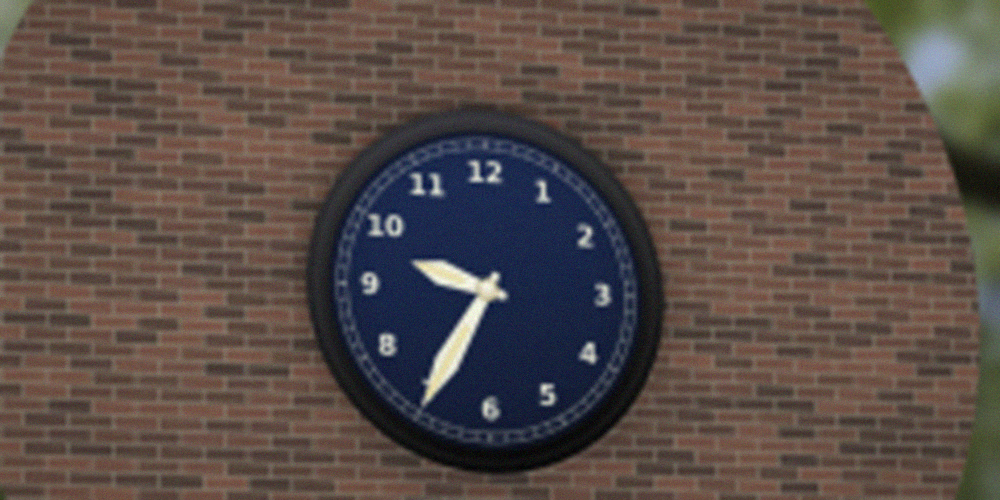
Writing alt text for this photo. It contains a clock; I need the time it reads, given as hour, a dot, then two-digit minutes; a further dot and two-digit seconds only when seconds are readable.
9.35
